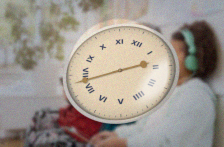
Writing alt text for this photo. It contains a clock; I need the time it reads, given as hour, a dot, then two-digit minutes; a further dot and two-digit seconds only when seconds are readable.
1.38
